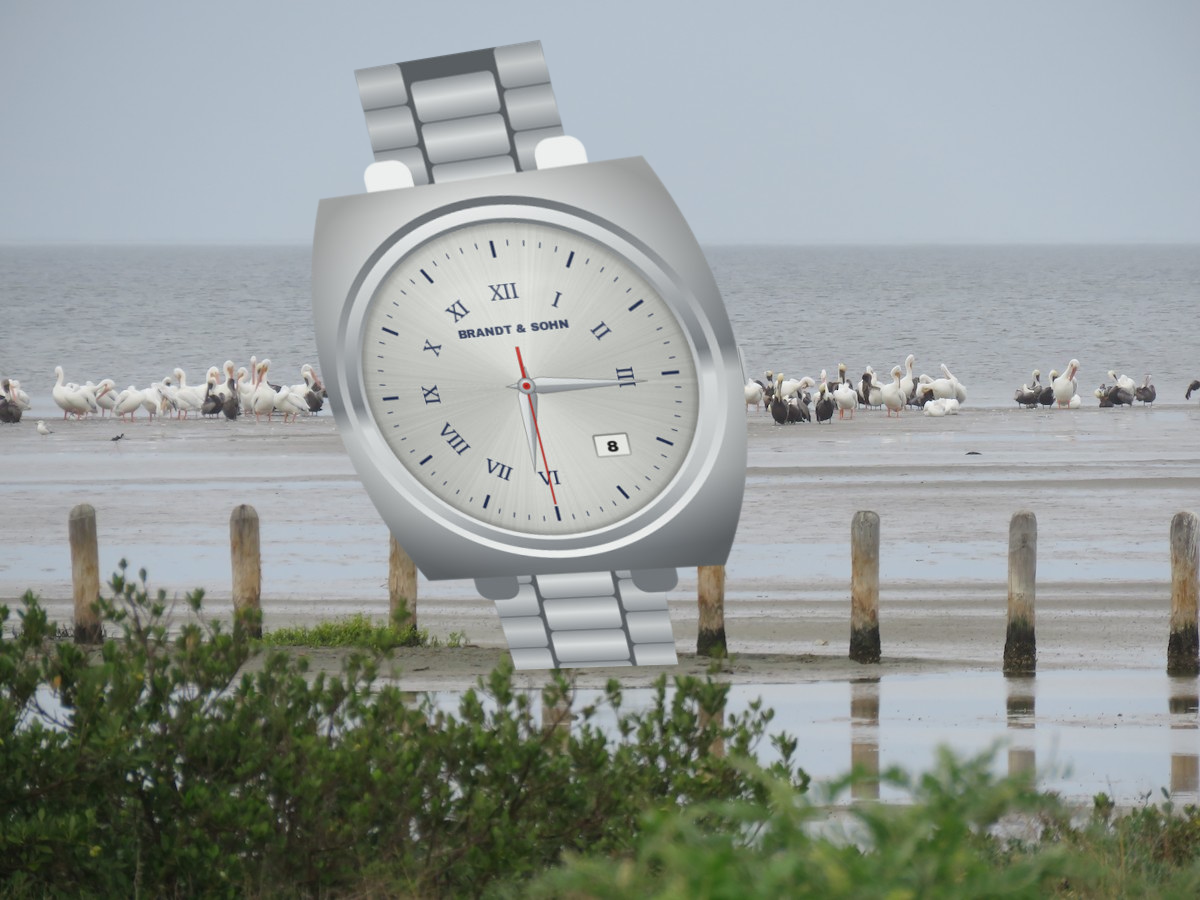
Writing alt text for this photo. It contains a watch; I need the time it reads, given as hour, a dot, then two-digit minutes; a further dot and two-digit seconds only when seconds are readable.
6.15.30
